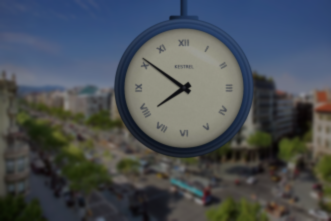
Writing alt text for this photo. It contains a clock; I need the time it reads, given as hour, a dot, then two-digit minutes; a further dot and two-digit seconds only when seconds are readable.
7.51
